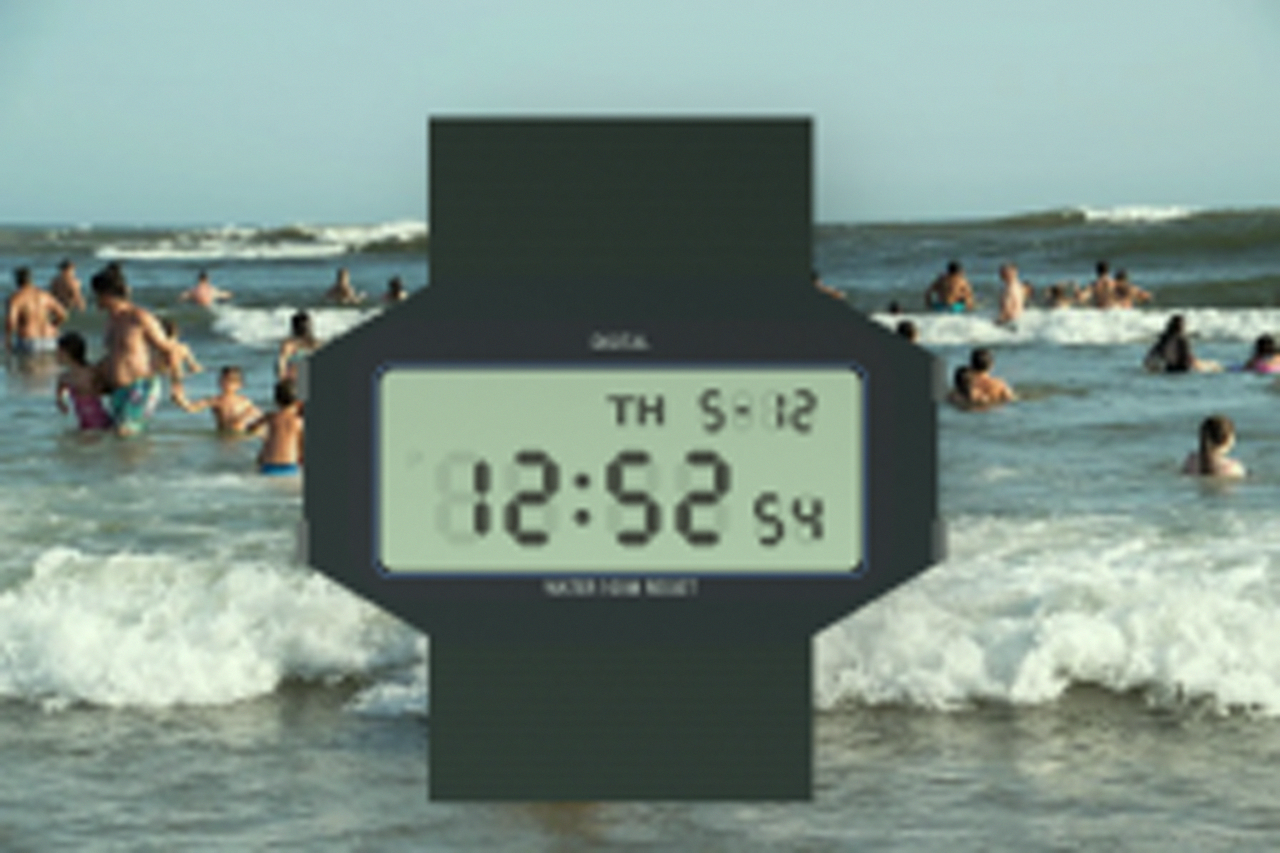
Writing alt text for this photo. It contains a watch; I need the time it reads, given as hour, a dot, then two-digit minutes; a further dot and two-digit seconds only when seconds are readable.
12.52.54
